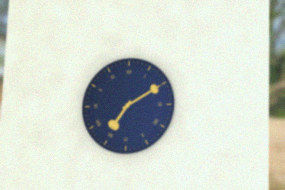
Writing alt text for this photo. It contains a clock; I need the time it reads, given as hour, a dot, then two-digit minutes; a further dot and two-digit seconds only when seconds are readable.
7.10
